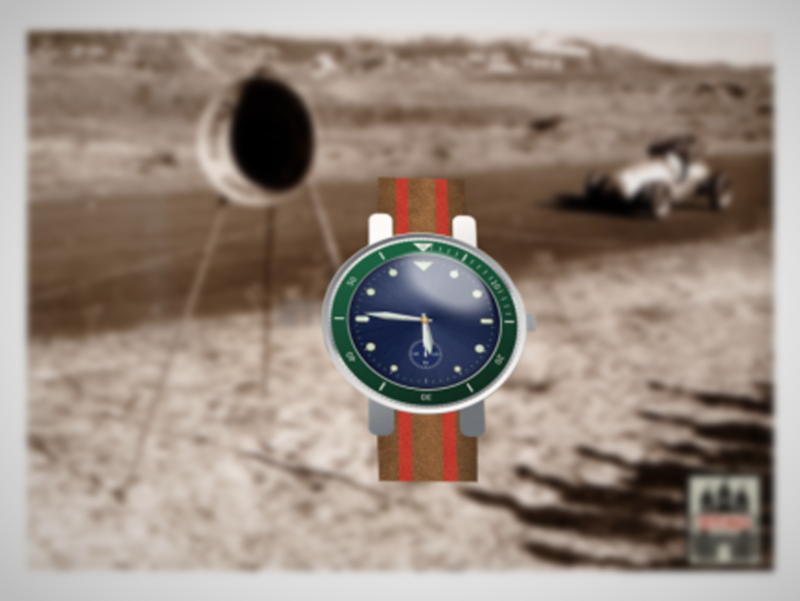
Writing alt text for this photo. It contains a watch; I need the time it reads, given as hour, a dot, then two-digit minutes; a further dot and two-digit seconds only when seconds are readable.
5.46
